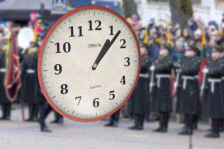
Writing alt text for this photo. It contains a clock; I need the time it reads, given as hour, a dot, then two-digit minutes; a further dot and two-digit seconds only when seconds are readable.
1.07
